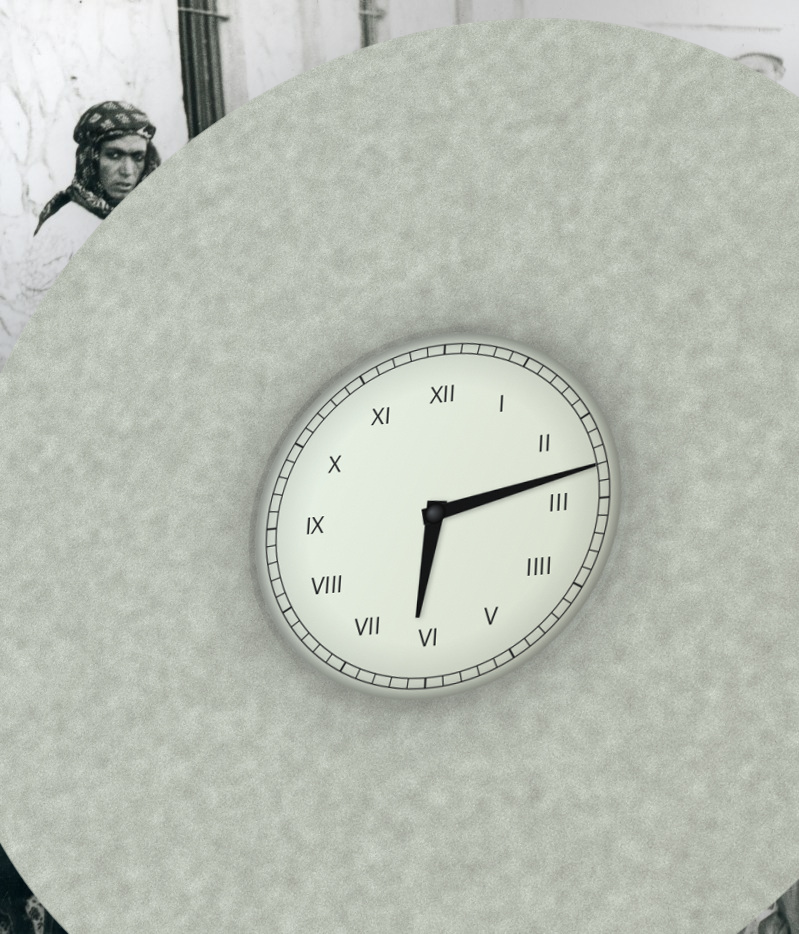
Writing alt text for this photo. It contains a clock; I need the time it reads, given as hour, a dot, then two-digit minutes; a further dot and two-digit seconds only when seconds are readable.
6.13
